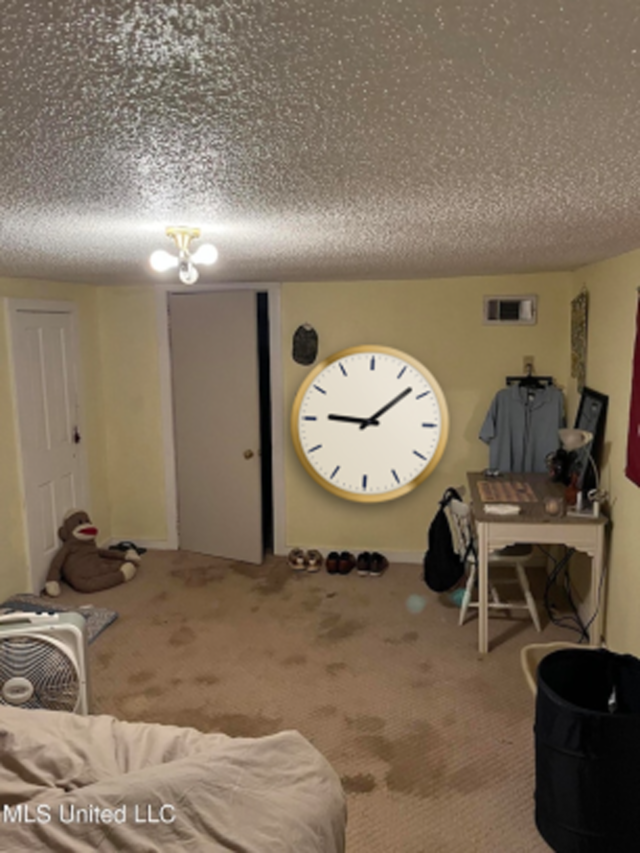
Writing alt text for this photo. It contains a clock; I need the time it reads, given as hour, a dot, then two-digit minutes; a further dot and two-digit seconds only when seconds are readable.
9.08
